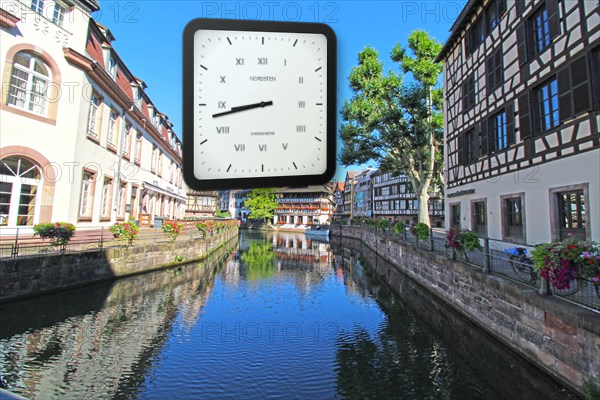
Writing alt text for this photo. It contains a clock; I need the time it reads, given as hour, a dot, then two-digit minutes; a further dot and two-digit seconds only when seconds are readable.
8.43
